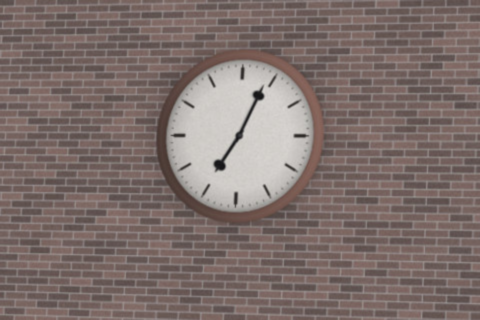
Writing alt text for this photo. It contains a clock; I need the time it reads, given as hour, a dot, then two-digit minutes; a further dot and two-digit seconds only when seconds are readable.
7.04
